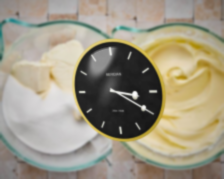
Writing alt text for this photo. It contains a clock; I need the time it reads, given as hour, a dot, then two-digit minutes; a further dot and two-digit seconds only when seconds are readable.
3.20
